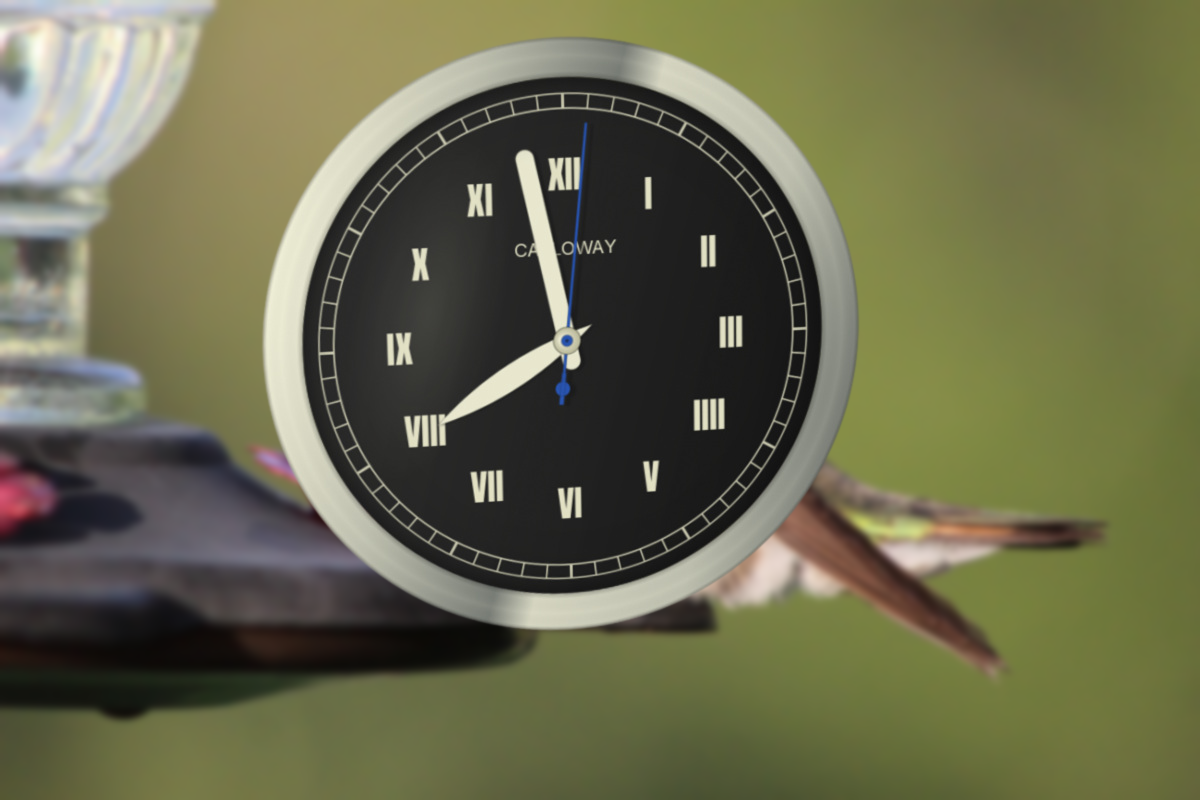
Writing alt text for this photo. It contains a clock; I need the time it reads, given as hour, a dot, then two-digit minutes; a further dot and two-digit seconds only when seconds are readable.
7.58.01
